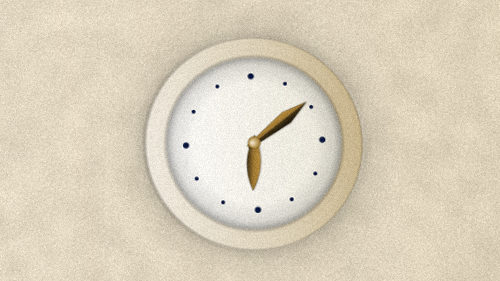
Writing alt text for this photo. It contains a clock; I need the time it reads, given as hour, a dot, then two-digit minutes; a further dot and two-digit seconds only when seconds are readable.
6.09
